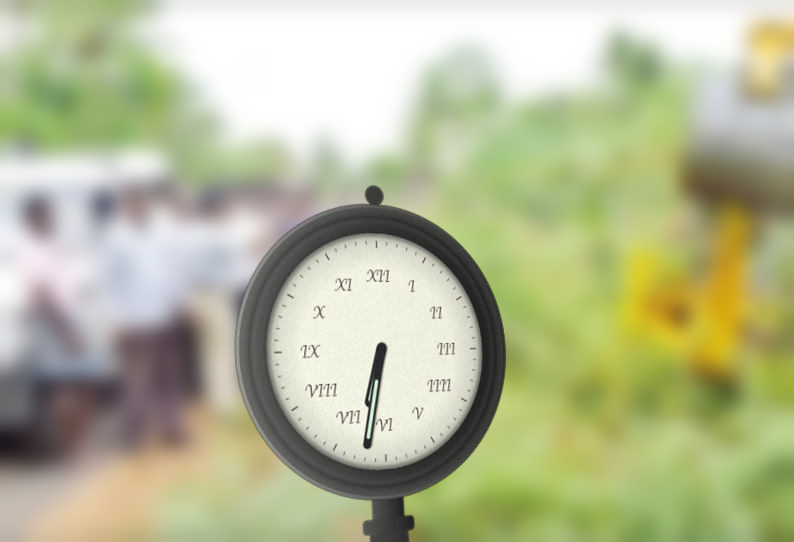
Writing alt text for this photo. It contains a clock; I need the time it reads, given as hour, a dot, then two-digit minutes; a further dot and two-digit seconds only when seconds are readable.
6.32
